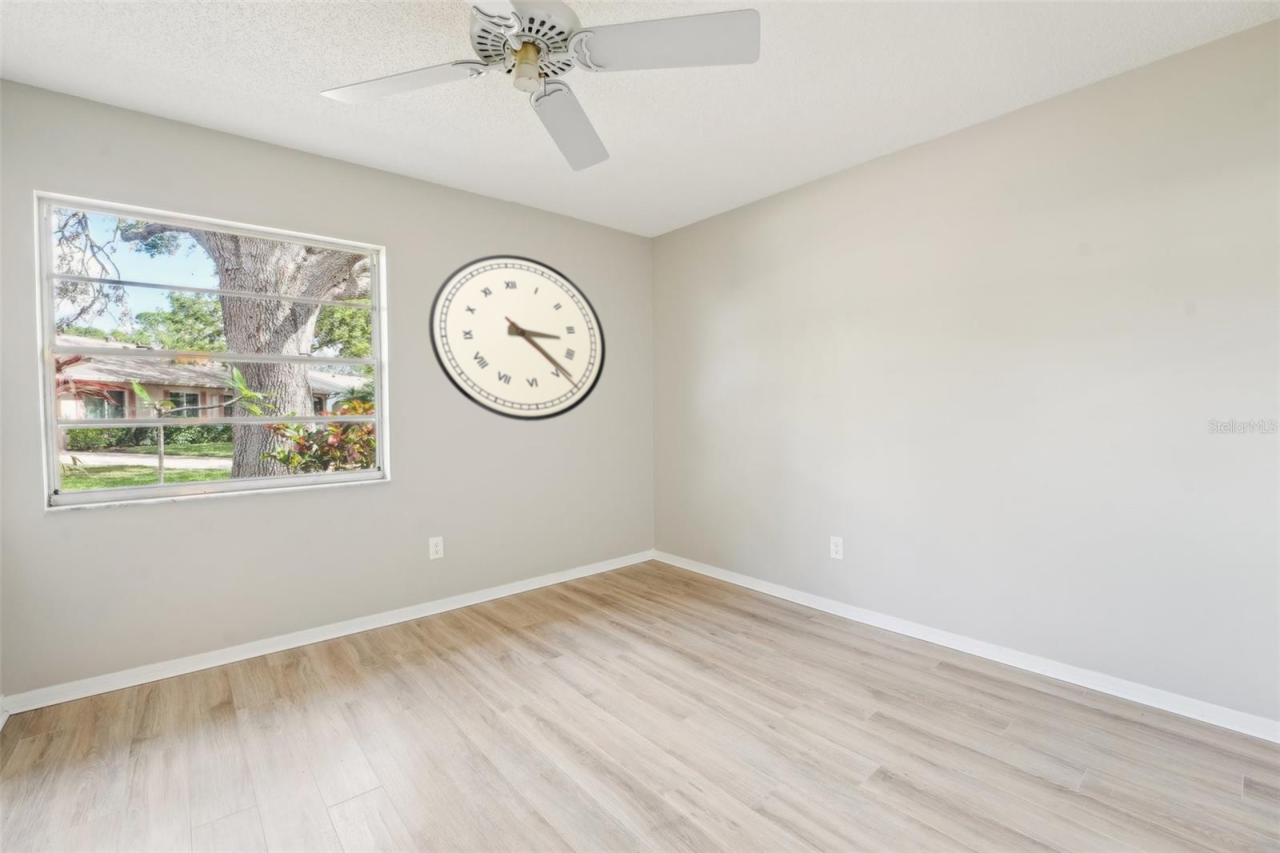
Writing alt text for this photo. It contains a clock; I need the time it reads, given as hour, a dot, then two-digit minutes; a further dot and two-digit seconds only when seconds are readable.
3.23.24
